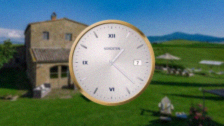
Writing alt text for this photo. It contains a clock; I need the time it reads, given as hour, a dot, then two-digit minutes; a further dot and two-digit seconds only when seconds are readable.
1.22
